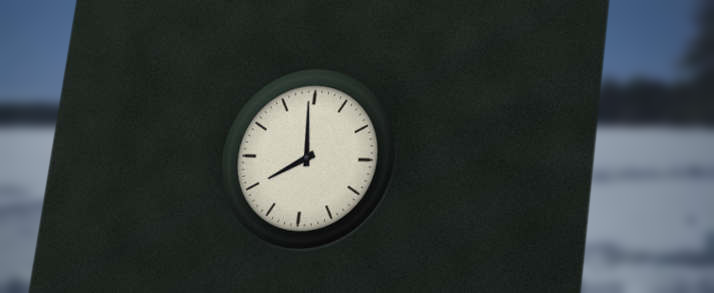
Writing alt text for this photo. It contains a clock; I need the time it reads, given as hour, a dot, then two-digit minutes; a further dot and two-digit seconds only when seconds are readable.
7.59
